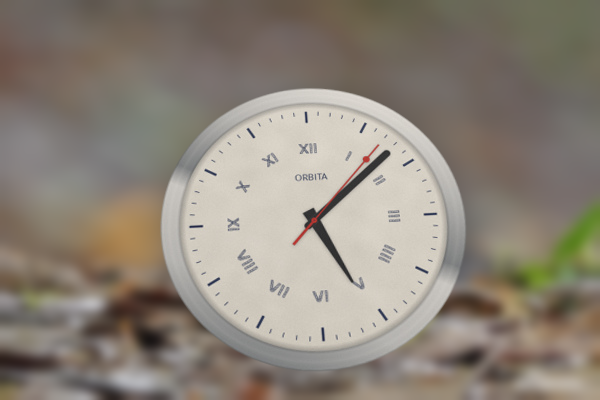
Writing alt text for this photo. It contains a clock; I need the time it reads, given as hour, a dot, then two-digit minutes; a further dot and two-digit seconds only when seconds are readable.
5.08.07
